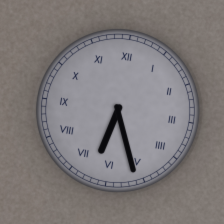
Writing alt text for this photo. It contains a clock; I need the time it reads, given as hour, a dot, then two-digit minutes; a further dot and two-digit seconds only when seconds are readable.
6.26
